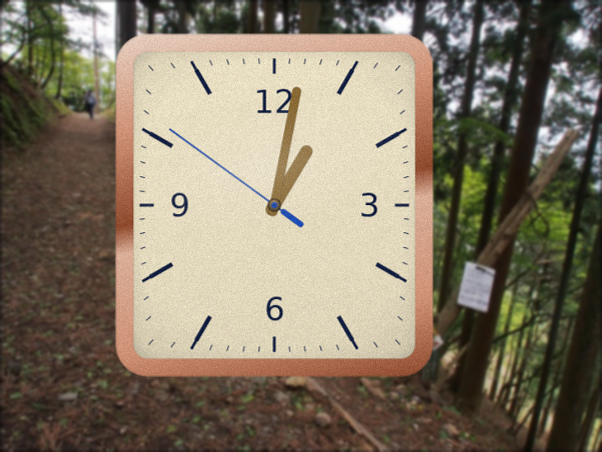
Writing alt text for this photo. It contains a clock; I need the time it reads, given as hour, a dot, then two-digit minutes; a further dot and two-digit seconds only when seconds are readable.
1.01.51
